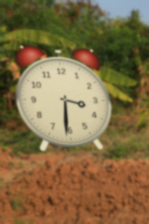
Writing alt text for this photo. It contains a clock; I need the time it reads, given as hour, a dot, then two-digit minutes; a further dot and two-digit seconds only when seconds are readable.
3.31
